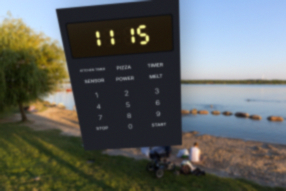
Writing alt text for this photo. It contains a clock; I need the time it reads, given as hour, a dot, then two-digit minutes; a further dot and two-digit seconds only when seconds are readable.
11.15
